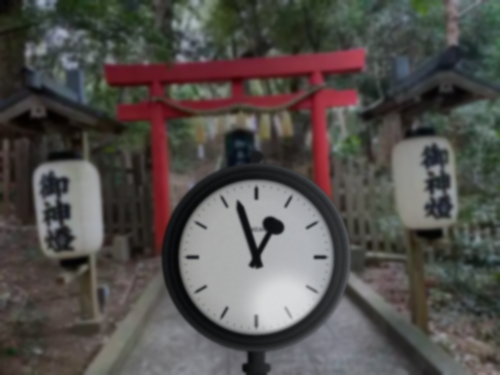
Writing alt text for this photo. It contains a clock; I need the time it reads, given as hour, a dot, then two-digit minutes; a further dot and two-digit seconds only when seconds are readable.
12.57
